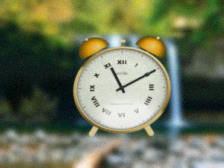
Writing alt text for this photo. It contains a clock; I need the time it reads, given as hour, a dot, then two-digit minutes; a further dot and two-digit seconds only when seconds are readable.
11.10
